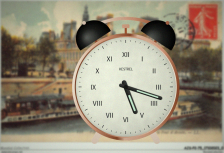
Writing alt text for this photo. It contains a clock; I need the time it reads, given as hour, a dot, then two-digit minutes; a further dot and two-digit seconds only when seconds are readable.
5.18
